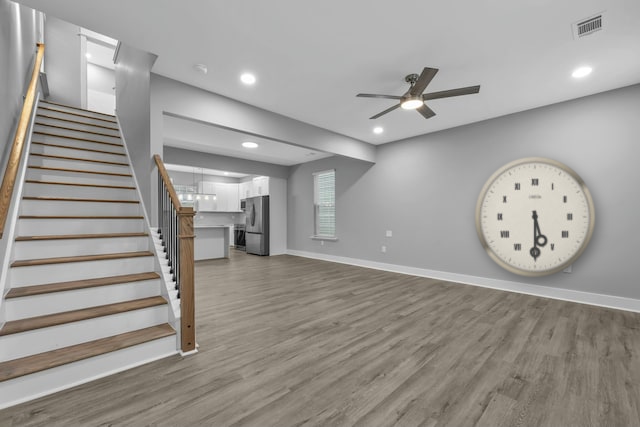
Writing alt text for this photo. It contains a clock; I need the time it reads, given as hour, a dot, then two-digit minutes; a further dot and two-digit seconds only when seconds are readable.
5.30
